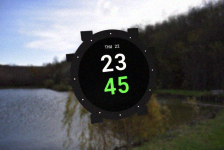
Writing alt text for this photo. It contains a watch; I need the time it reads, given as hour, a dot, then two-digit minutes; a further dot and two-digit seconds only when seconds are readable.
23.45
